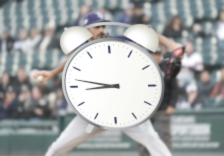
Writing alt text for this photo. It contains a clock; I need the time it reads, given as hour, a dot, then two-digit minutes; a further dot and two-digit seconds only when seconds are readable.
8.47
